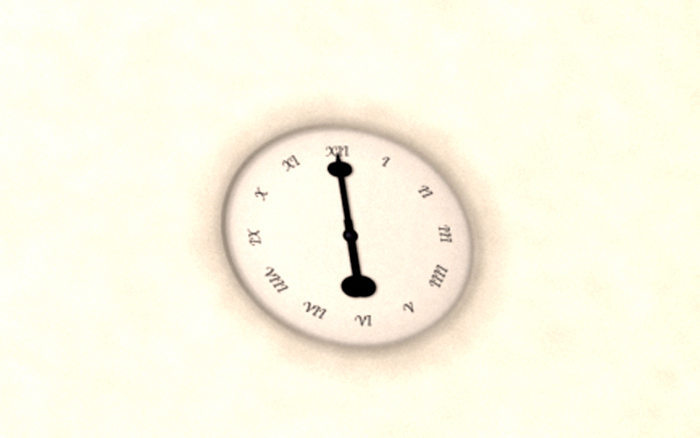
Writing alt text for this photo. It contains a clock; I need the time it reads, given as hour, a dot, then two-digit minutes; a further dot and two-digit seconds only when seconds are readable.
6.00
